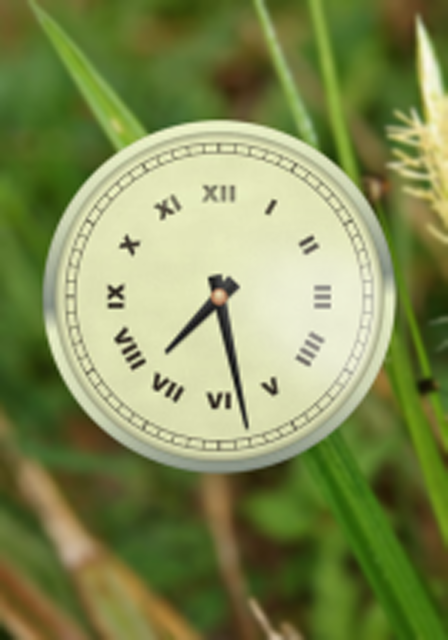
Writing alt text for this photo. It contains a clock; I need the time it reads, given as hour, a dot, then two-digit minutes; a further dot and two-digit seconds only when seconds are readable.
7.28
